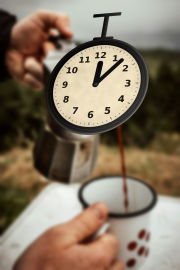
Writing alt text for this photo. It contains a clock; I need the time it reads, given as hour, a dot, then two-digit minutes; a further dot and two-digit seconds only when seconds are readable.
12.07
